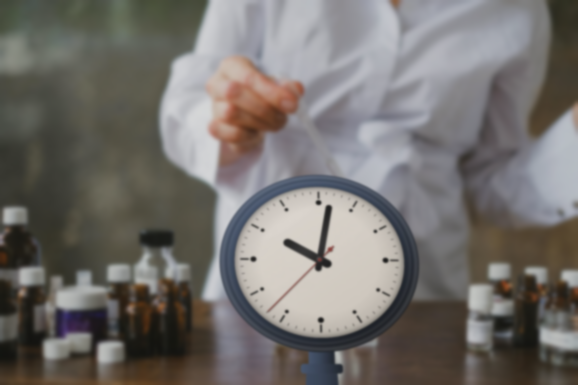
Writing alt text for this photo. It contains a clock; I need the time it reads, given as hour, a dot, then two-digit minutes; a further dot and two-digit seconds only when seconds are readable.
10.01.37
